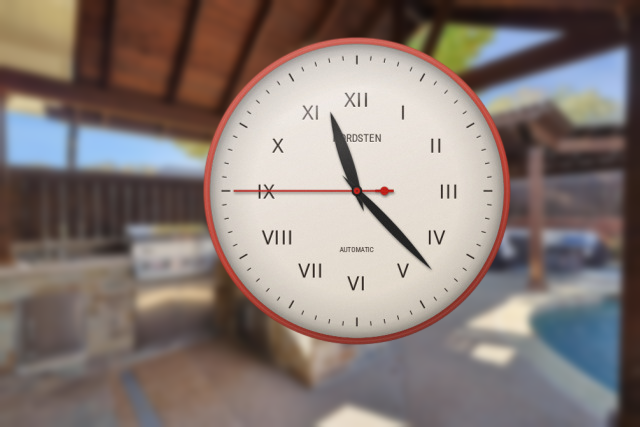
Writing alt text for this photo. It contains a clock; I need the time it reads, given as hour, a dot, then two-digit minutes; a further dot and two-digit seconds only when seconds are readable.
11.22.45
